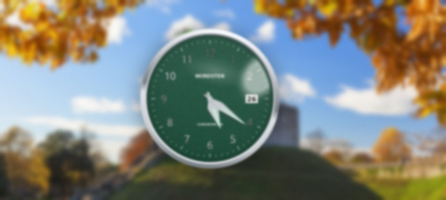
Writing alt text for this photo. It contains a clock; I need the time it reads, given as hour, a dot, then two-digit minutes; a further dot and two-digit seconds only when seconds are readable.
5.21
